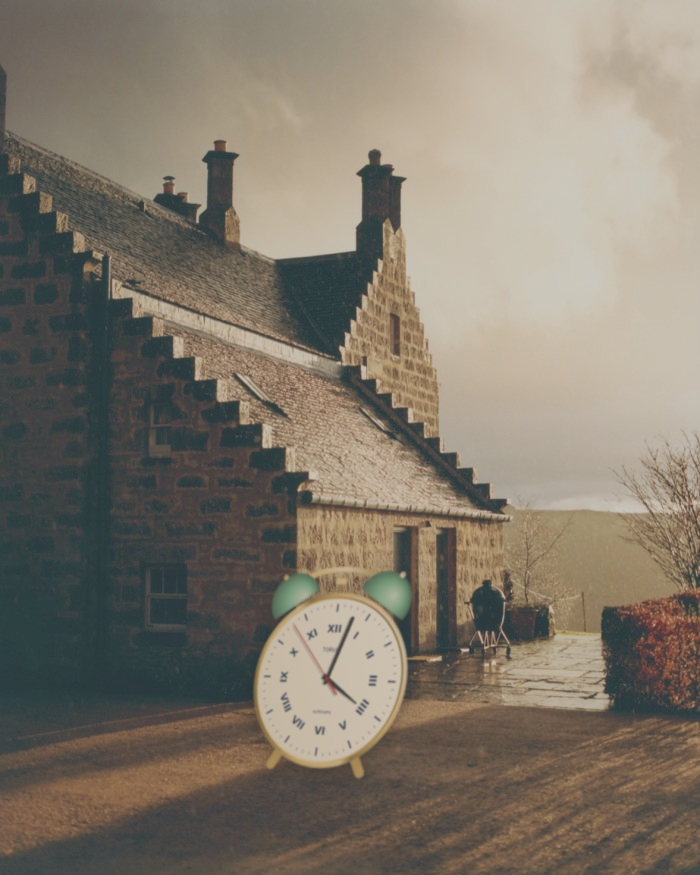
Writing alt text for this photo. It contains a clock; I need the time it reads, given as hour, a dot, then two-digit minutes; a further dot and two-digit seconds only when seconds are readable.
4.02.53
